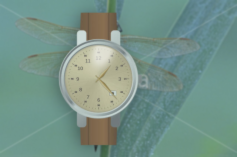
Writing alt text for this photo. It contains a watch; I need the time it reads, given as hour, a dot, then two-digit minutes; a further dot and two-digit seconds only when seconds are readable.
1.23
